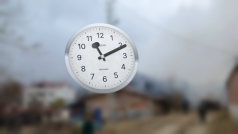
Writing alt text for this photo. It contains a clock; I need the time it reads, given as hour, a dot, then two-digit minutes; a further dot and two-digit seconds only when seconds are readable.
11.11
